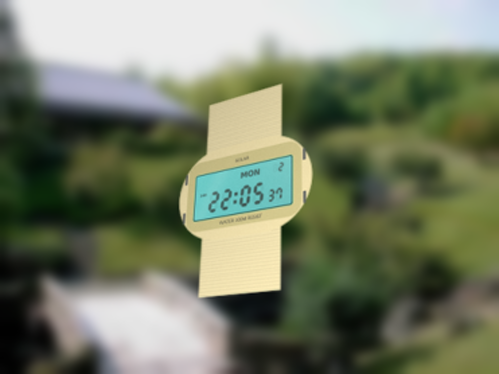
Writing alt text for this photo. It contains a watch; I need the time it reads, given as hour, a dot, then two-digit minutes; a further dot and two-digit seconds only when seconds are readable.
22.05.37
